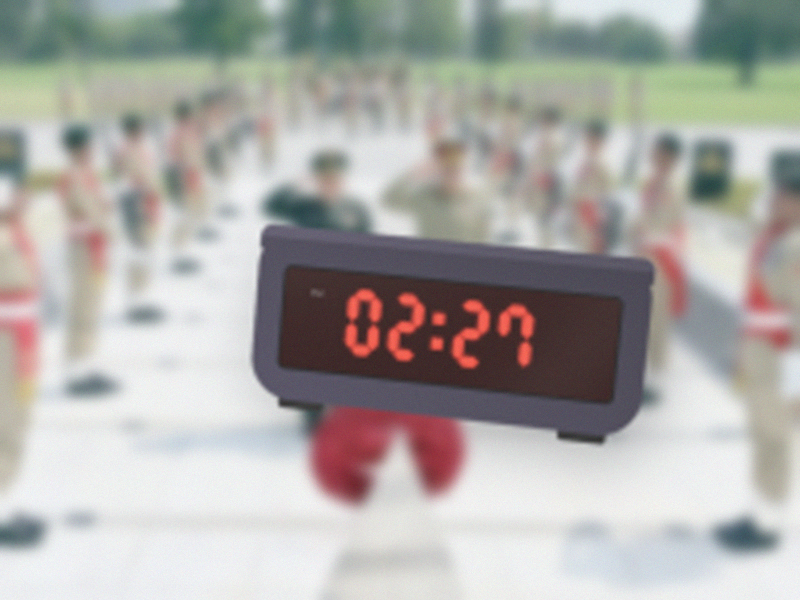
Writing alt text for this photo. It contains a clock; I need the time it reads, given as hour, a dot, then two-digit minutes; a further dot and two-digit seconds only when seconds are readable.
2.27
